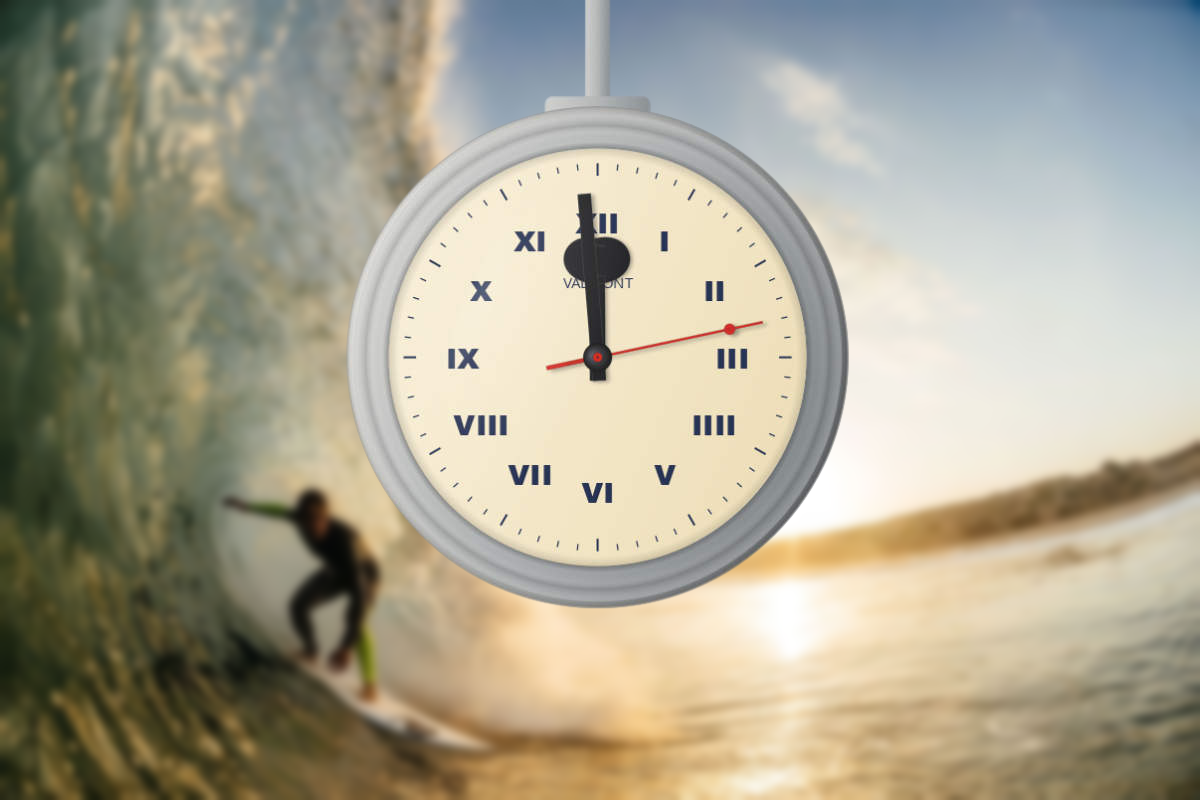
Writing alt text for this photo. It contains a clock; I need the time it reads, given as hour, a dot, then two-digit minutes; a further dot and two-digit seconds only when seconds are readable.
11.59.13
